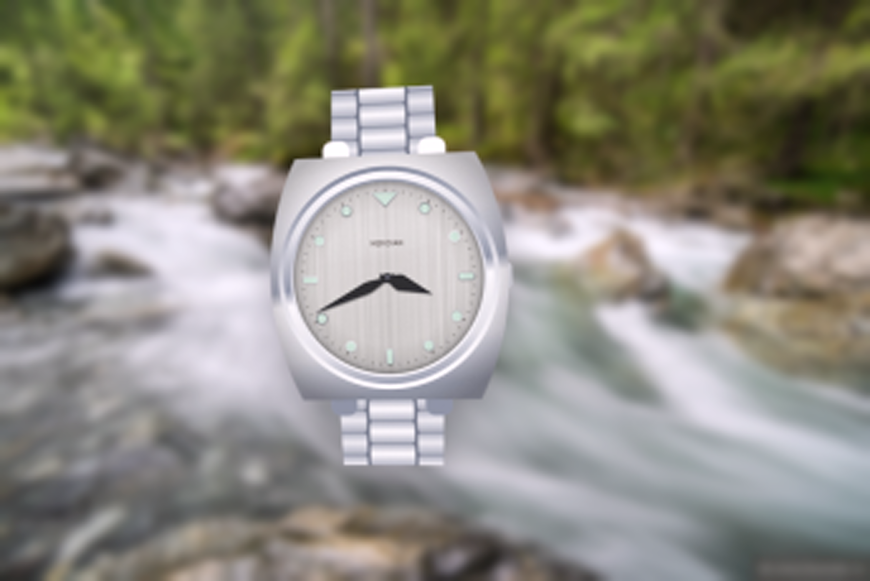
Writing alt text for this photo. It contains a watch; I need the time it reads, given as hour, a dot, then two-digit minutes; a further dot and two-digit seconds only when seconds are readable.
3.41
